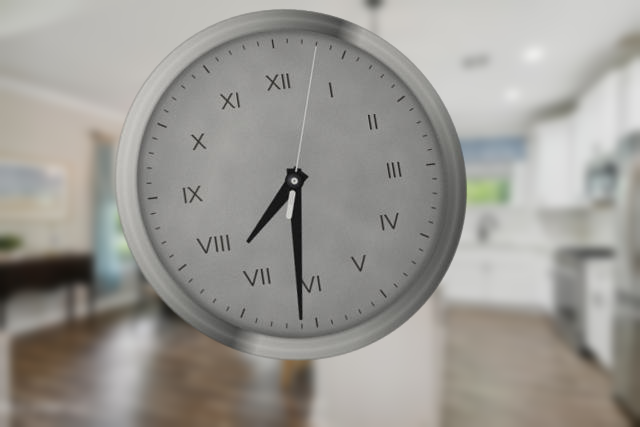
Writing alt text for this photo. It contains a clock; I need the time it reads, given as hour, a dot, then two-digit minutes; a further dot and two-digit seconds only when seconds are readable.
7.31.03
